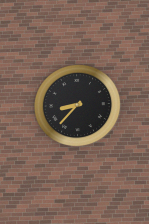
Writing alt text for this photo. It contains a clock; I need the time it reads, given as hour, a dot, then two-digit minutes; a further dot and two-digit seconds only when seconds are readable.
8.37
